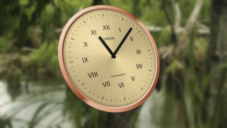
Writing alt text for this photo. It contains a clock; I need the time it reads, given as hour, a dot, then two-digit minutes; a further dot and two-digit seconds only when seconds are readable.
11.08
